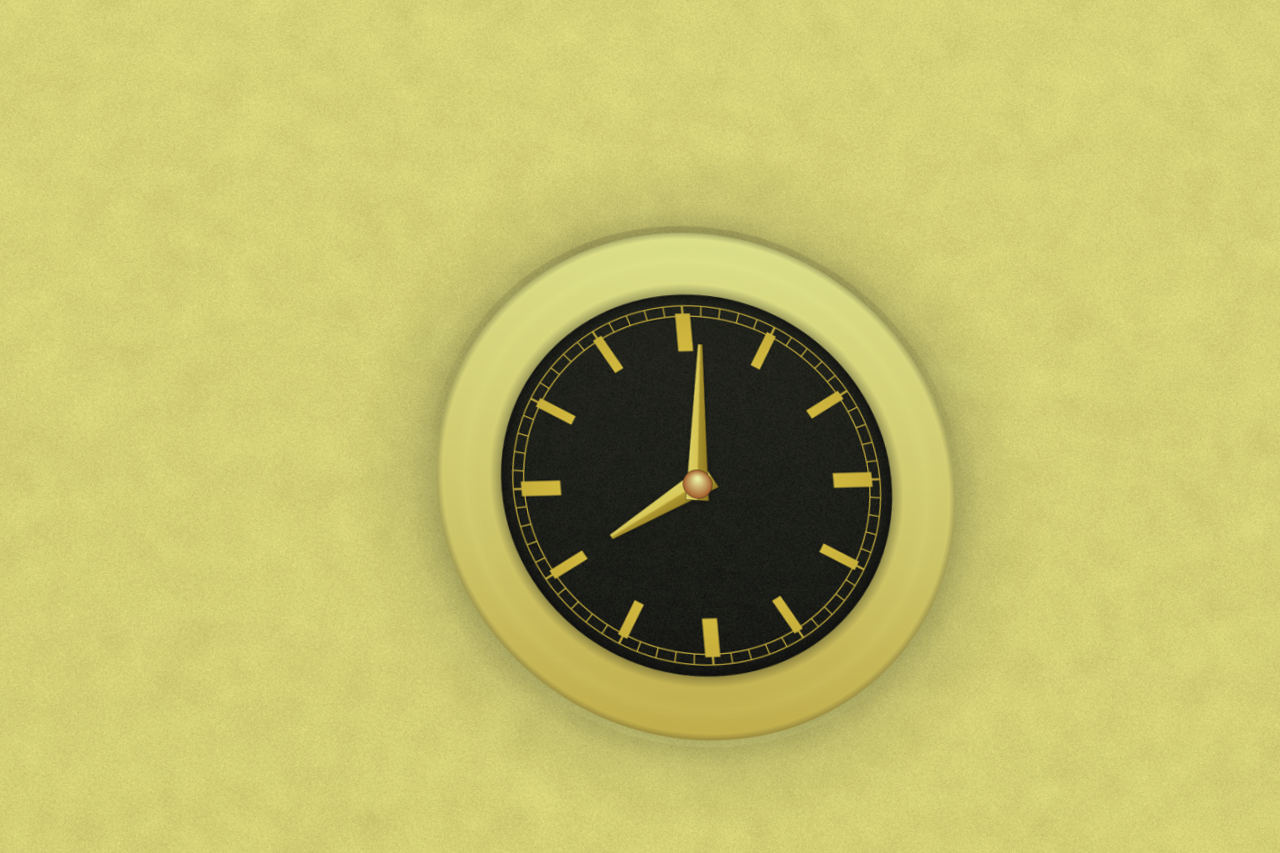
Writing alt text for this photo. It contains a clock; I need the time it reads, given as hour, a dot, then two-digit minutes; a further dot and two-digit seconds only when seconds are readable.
8.01
